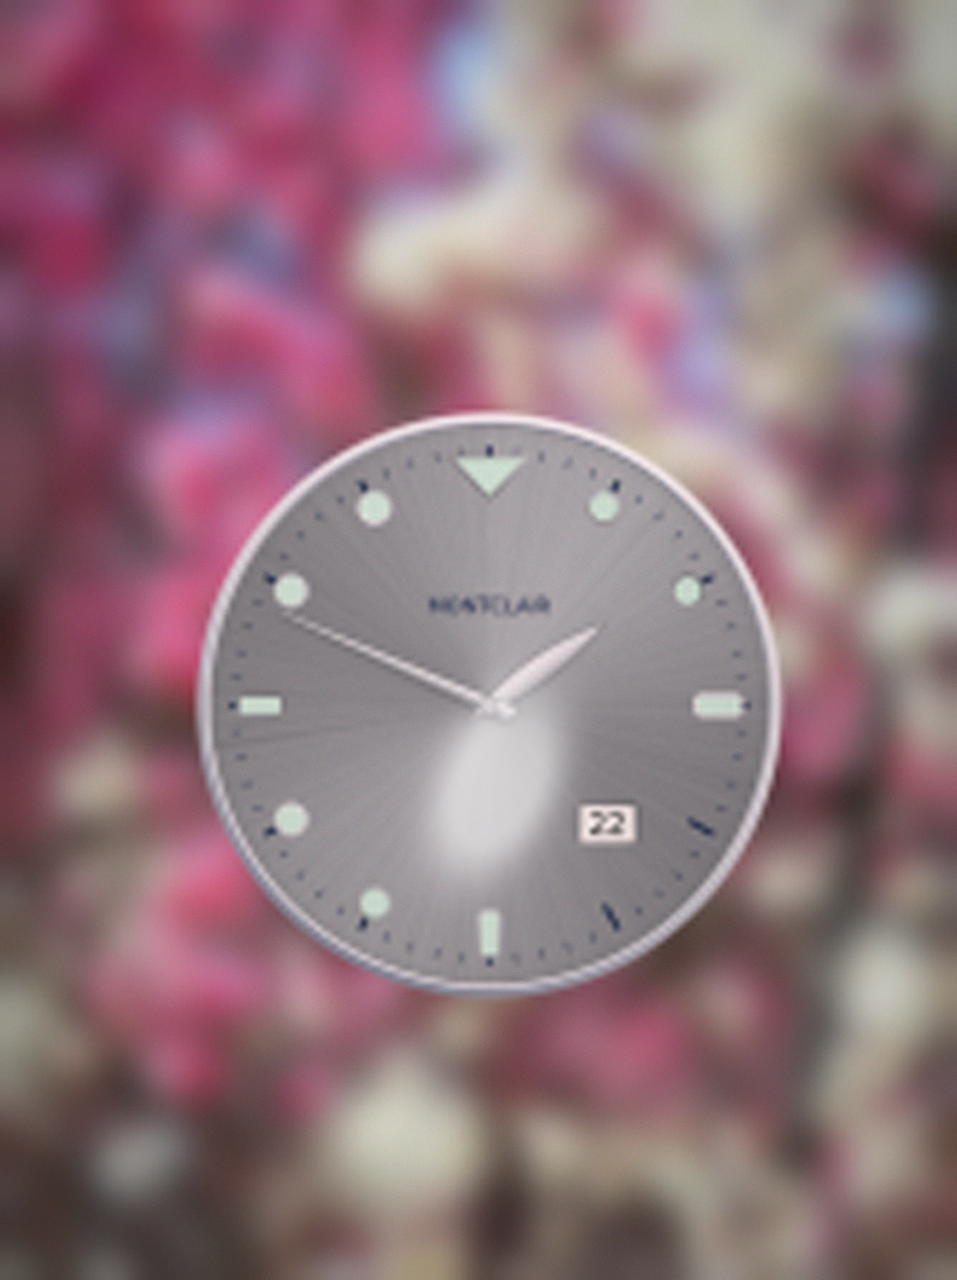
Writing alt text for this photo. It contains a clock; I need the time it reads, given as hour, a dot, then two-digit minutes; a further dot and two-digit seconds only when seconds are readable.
1.49
